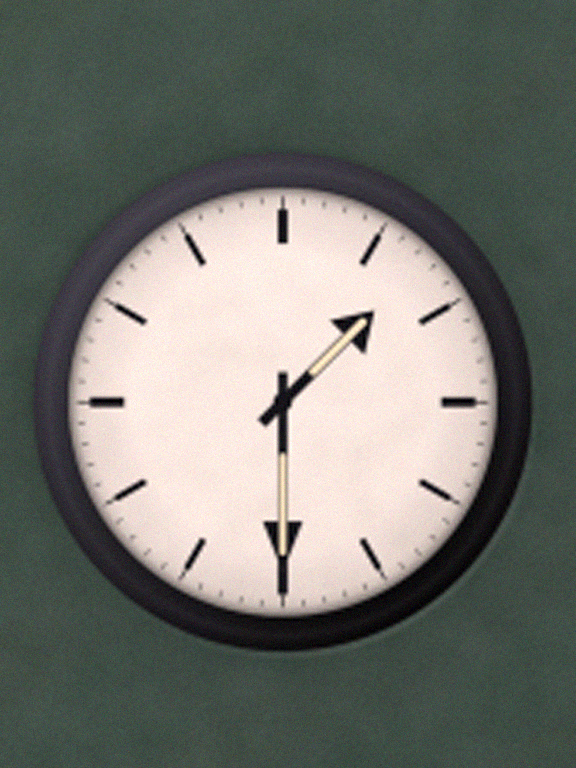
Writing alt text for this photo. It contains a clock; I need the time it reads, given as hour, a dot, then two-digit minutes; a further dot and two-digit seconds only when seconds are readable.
1.30
